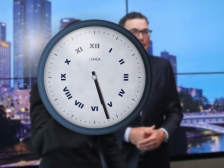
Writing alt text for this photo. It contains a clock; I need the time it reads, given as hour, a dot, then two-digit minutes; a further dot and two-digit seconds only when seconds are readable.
5.27
